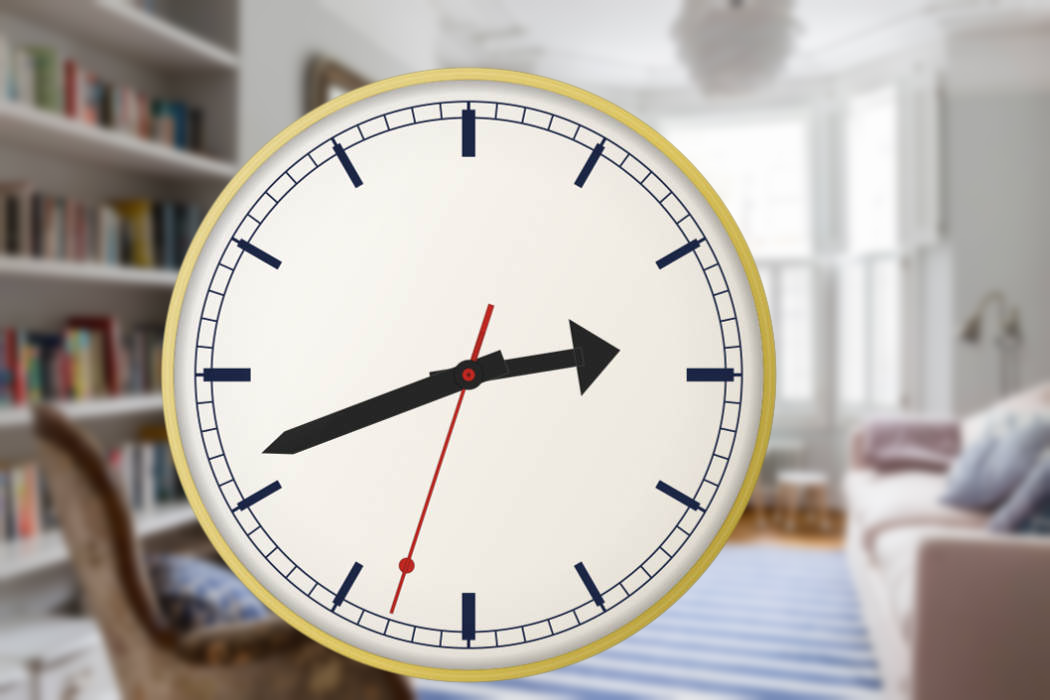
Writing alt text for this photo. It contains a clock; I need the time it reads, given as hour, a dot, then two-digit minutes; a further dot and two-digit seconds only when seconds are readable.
2.41.33
